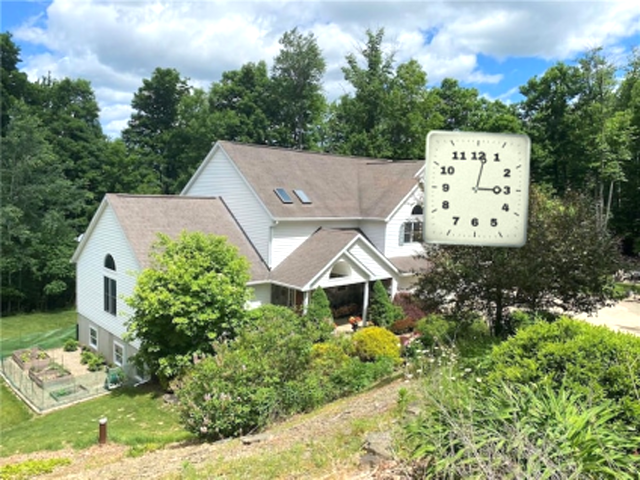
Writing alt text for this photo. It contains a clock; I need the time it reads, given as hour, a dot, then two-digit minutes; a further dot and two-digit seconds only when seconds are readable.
3.02
